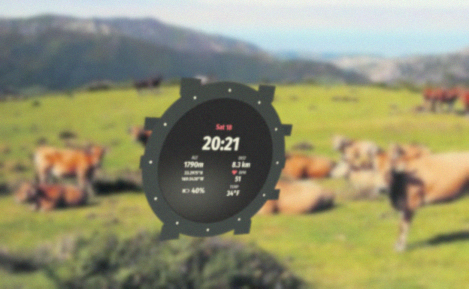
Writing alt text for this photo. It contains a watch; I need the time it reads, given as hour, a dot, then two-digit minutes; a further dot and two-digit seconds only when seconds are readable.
20.21
